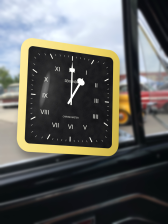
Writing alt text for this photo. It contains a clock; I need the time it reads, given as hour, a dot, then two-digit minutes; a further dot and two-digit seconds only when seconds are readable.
1.00
